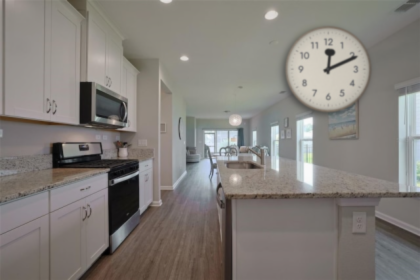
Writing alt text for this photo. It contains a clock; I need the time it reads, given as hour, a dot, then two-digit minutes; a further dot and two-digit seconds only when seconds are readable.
12.11
